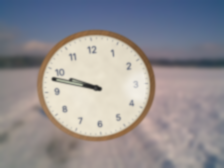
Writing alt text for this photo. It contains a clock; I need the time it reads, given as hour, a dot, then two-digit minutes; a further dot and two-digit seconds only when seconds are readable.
9.48
